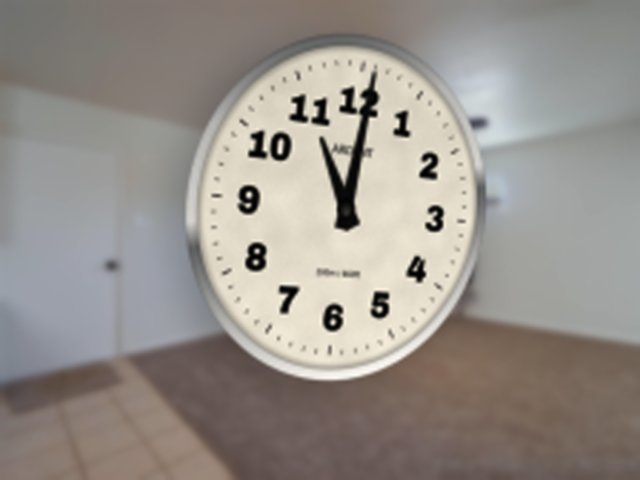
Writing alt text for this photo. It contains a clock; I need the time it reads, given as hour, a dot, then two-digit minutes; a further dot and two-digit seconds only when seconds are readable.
11.01
